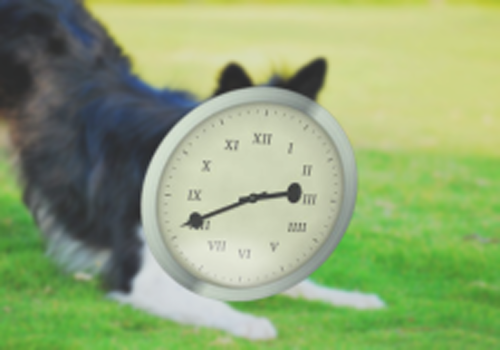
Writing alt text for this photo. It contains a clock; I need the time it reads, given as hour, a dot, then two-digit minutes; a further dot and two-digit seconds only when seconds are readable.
2.41
